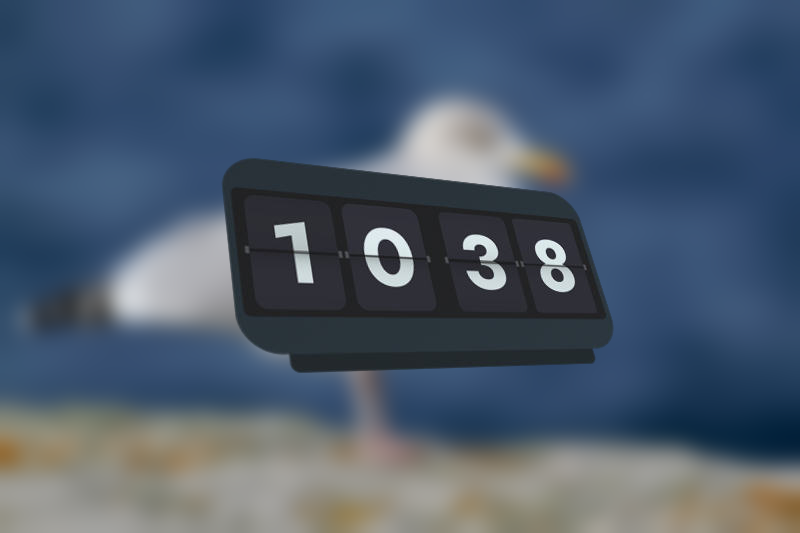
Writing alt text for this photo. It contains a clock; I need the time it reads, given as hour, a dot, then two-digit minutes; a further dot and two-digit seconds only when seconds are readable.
10.38
